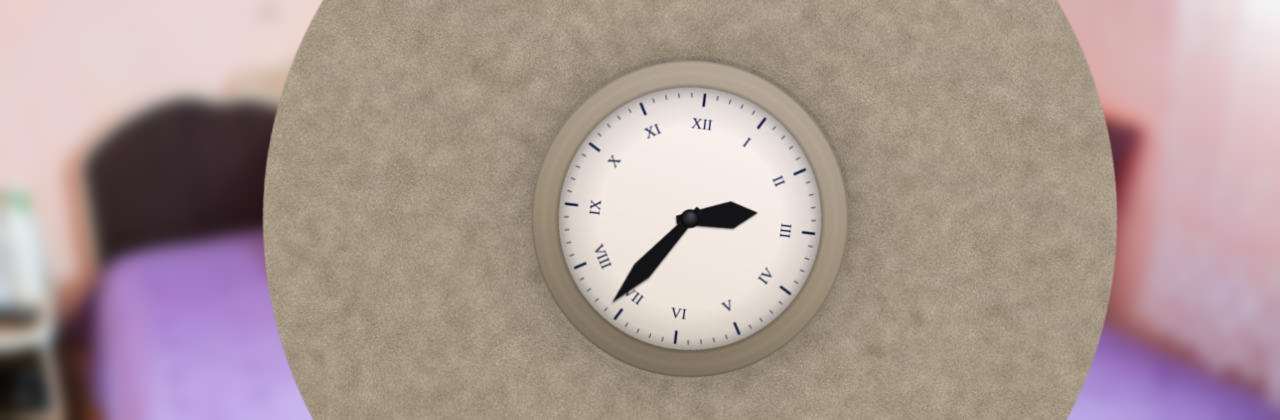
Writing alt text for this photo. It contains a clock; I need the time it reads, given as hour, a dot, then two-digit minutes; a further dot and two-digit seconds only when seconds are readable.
2.36
